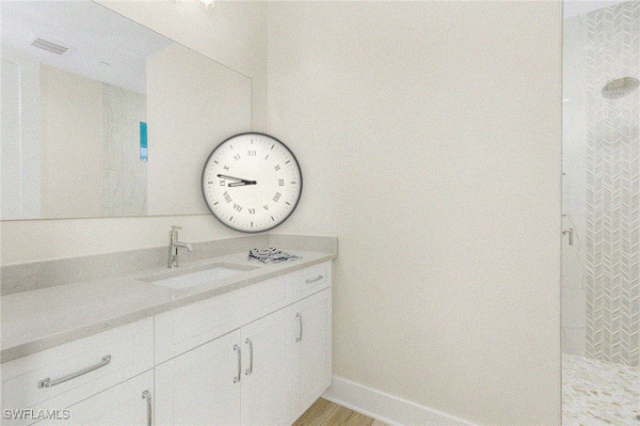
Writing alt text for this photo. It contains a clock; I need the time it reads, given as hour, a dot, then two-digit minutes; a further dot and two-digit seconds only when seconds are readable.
8.47
